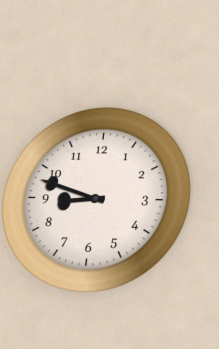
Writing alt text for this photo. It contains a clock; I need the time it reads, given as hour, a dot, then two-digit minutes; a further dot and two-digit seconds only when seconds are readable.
8.48
